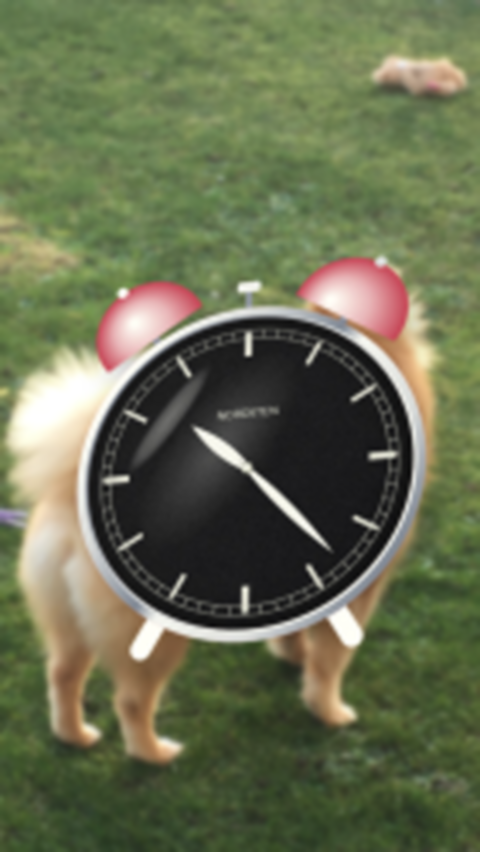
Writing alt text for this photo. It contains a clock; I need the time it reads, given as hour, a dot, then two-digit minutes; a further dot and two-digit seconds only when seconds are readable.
10.23
